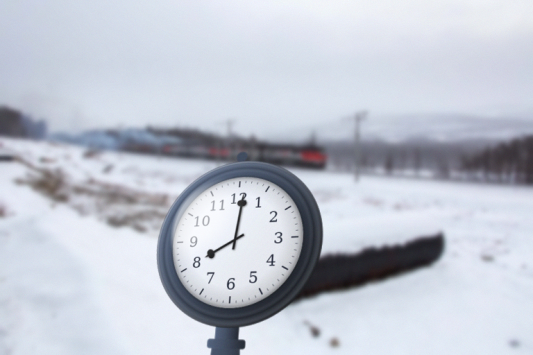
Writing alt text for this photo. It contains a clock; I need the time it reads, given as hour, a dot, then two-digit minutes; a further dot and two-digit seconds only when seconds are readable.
8.01
